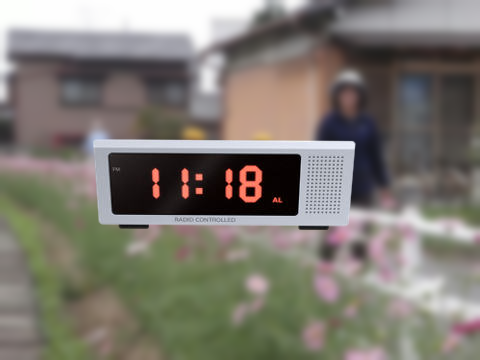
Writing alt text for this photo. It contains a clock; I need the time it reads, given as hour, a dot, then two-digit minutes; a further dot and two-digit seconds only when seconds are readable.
11.18
